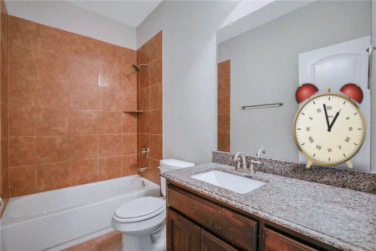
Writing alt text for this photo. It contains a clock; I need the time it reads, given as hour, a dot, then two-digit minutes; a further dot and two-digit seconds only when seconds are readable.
12.58
